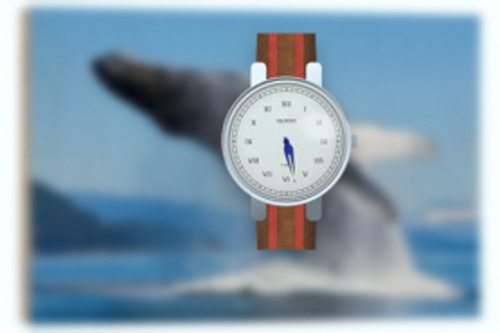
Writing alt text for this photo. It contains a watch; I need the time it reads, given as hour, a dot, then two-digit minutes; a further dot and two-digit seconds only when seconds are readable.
5.28
